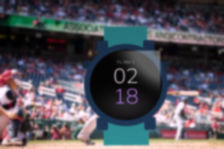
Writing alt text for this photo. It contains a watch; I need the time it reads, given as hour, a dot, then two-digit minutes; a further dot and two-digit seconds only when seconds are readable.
2.18
